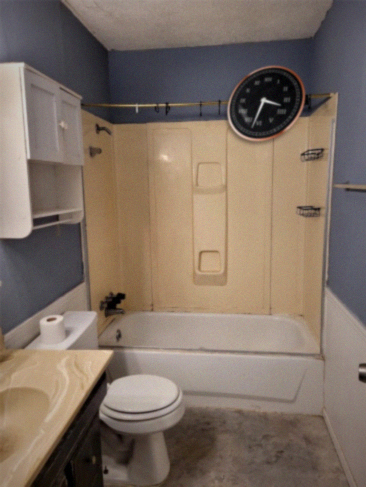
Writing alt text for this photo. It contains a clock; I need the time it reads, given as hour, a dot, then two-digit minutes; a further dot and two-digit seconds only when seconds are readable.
3.32
